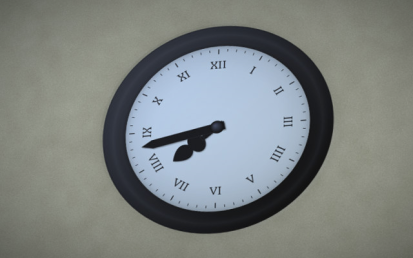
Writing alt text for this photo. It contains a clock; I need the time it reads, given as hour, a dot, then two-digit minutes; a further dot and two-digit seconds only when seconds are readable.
7.43
